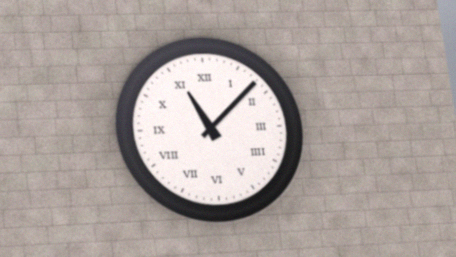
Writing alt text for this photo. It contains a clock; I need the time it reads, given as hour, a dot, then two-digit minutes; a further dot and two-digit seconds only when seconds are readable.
11.08
